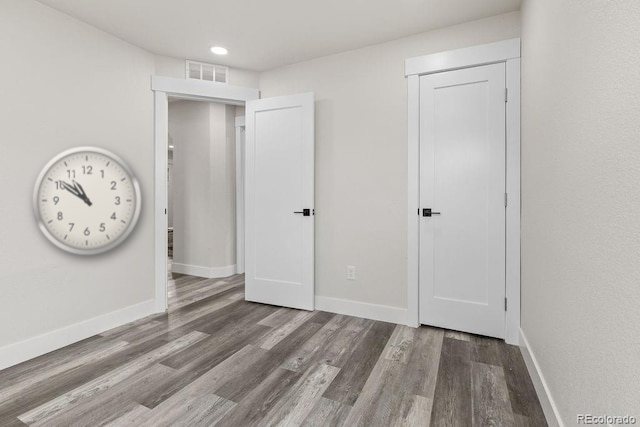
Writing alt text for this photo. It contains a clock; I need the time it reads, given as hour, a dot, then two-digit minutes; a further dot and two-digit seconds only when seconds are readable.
10.51
